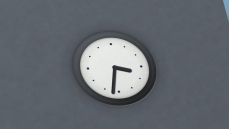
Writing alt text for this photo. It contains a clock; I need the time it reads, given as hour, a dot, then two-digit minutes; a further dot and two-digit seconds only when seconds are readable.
3.32
